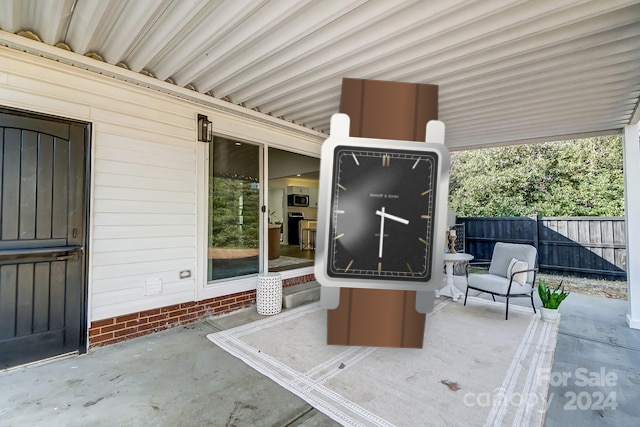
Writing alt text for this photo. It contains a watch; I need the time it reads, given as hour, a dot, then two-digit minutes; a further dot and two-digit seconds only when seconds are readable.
3.30
